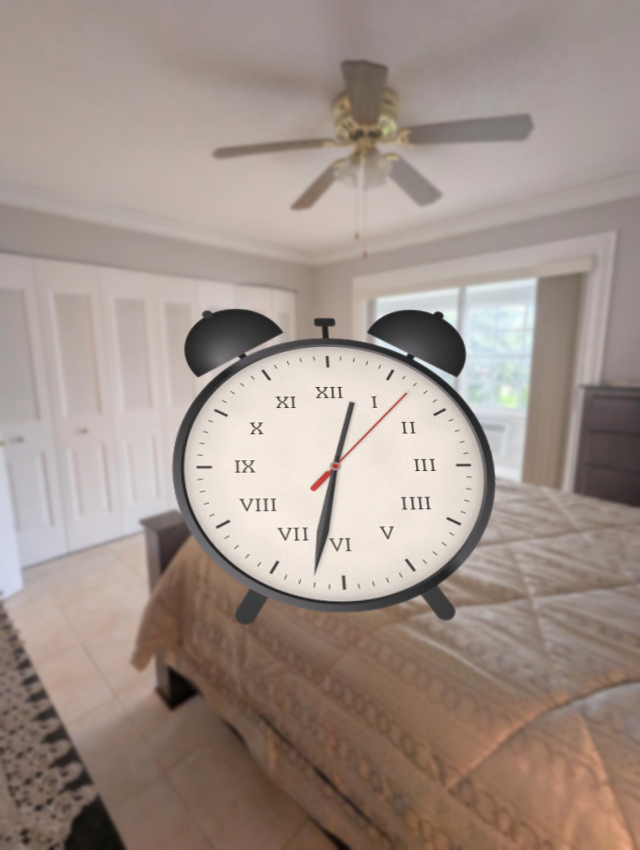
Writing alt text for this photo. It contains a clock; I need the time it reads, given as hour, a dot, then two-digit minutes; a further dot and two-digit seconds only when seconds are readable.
12.32.07
